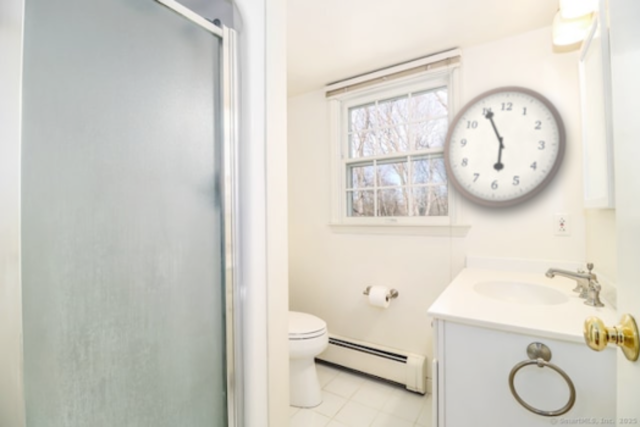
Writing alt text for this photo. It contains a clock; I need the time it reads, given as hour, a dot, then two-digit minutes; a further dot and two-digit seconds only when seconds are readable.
5.55
